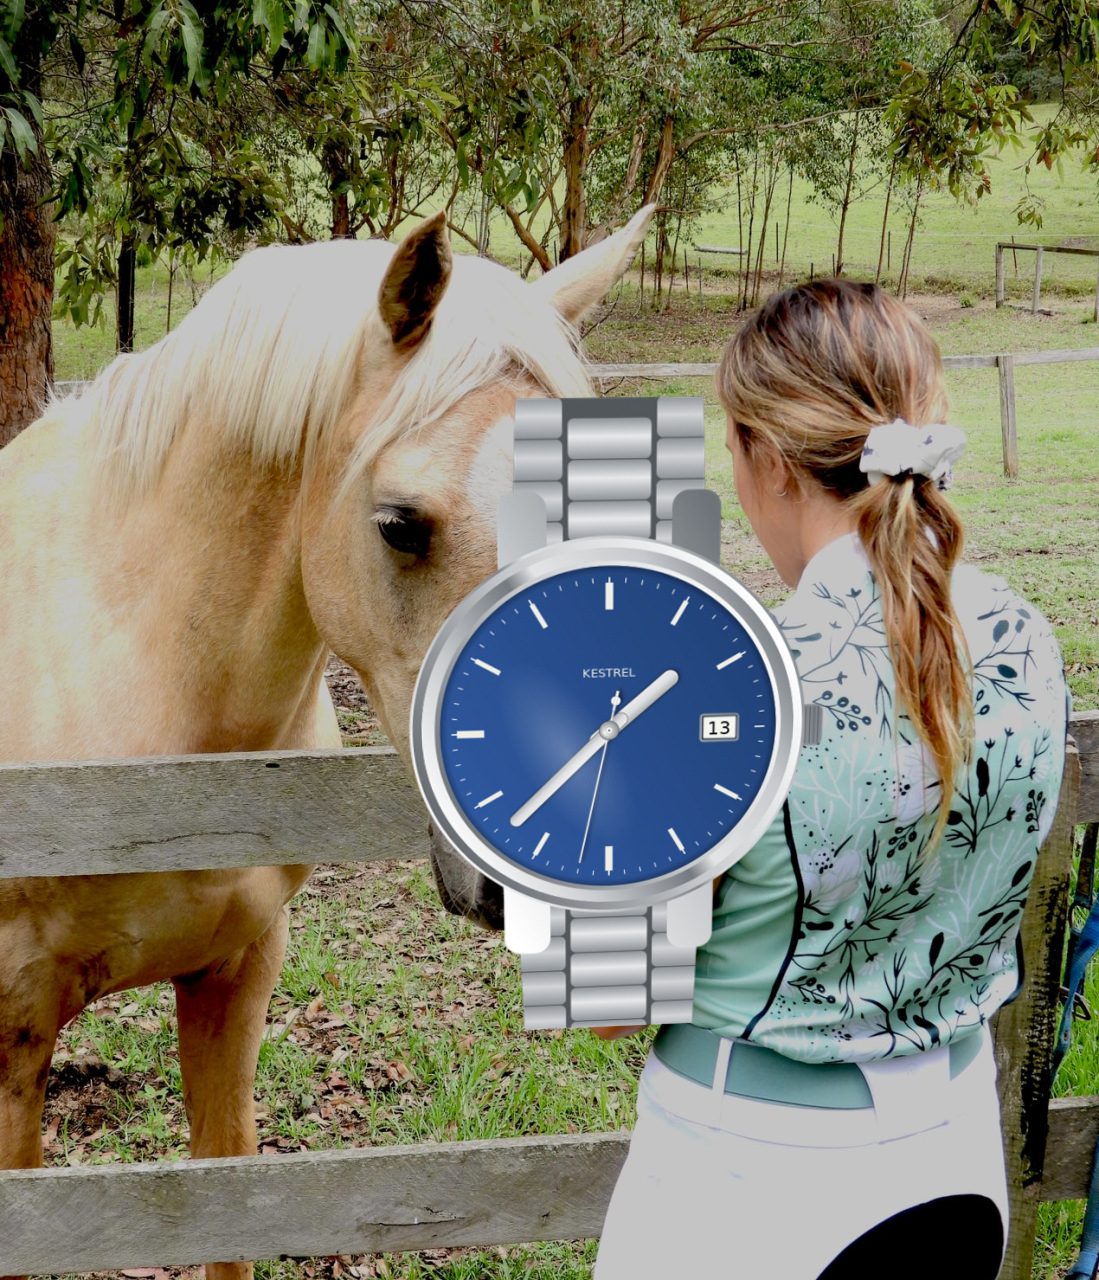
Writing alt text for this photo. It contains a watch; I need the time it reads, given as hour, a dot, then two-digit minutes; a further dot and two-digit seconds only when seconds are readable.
1.37.32
